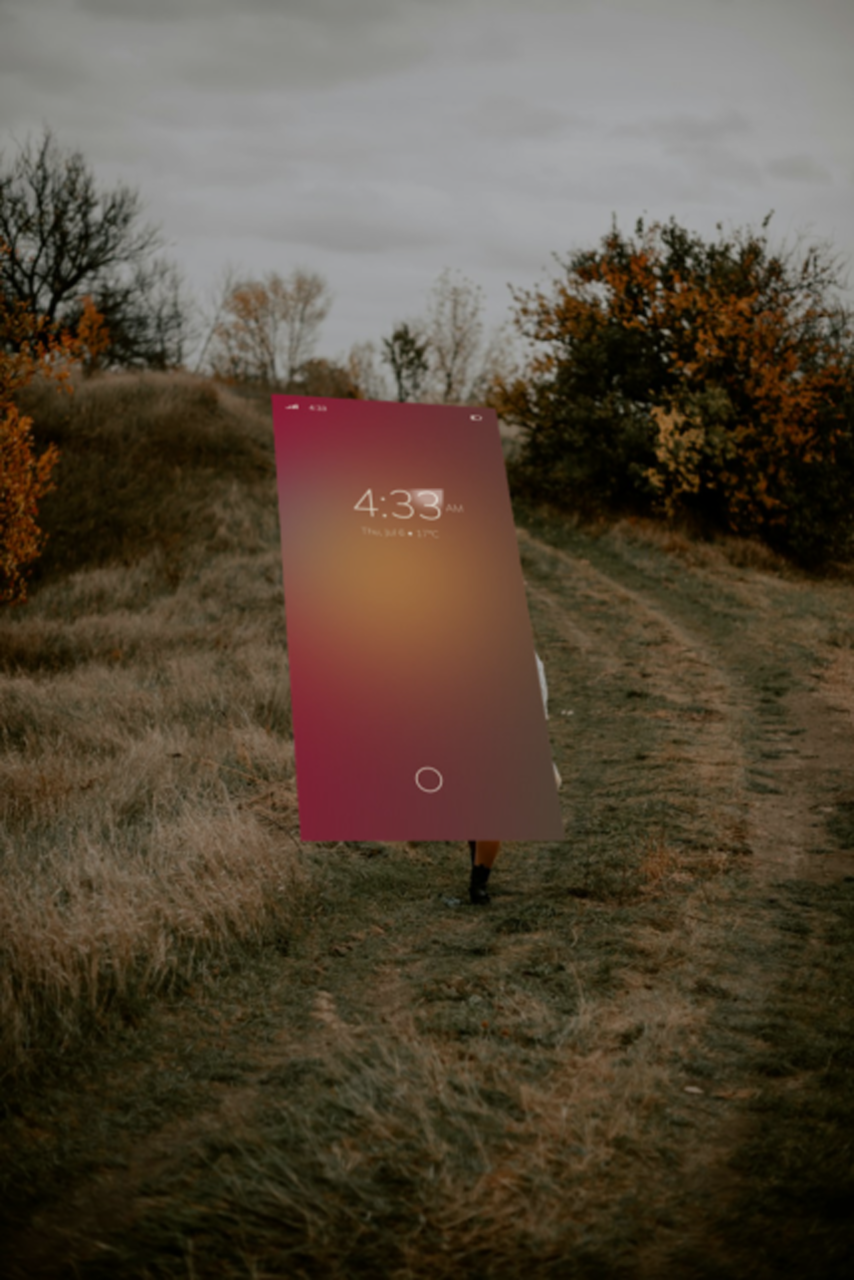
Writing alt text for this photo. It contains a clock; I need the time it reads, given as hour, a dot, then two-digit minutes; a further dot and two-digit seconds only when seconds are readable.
4.33
